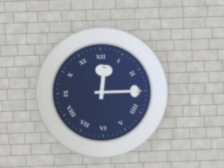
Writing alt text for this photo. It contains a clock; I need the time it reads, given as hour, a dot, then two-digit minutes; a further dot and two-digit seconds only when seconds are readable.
12.15
